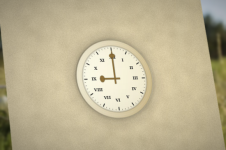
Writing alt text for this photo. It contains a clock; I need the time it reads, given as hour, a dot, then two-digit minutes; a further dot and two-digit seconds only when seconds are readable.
9.00
